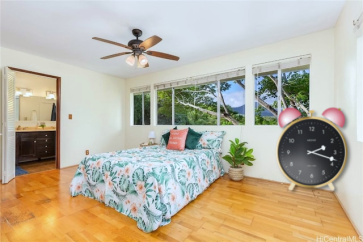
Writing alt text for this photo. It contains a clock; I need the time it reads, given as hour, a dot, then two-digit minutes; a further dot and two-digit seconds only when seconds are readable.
2.18
